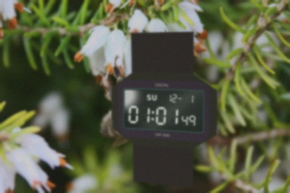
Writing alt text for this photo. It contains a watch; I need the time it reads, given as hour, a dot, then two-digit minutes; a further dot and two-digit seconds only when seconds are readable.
1.01.49
